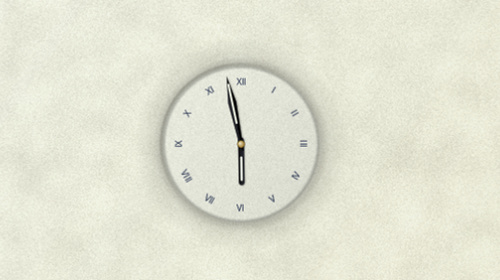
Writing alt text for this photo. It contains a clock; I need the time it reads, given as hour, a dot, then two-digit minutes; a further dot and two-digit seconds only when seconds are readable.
5.58
